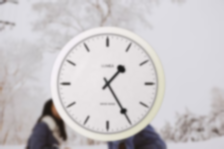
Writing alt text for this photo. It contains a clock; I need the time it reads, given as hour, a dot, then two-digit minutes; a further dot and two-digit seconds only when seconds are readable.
1.25
